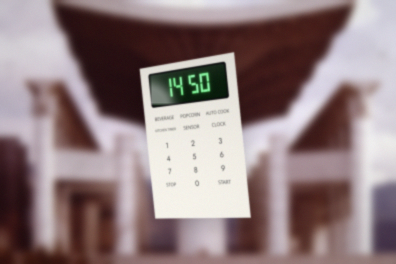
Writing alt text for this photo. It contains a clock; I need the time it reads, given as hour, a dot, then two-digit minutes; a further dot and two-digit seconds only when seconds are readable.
14.50
